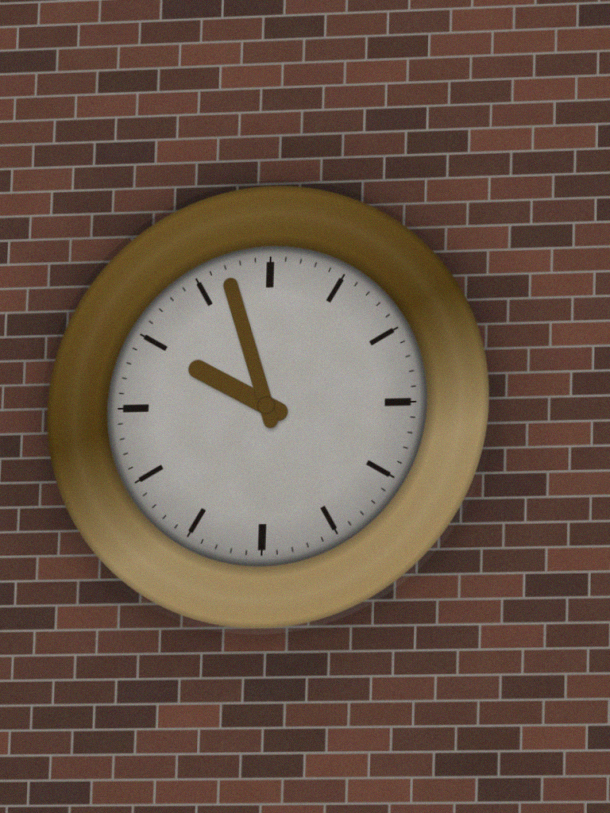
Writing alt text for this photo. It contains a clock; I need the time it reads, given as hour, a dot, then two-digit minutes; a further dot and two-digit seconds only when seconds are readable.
9.57
